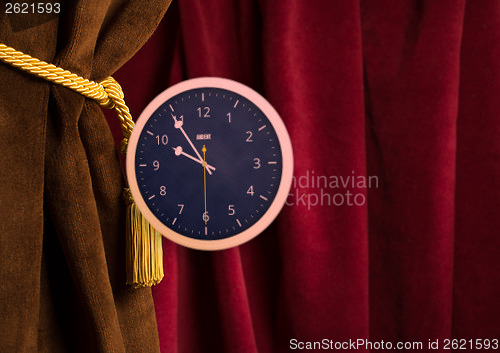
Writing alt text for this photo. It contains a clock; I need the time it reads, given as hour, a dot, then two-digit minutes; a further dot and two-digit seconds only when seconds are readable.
9.54.30
